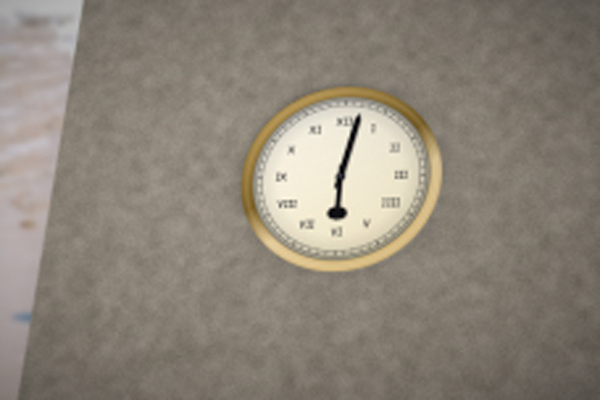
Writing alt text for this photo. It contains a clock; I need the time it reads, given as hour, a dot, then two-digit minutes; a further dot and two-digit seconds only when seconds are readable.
6.02
